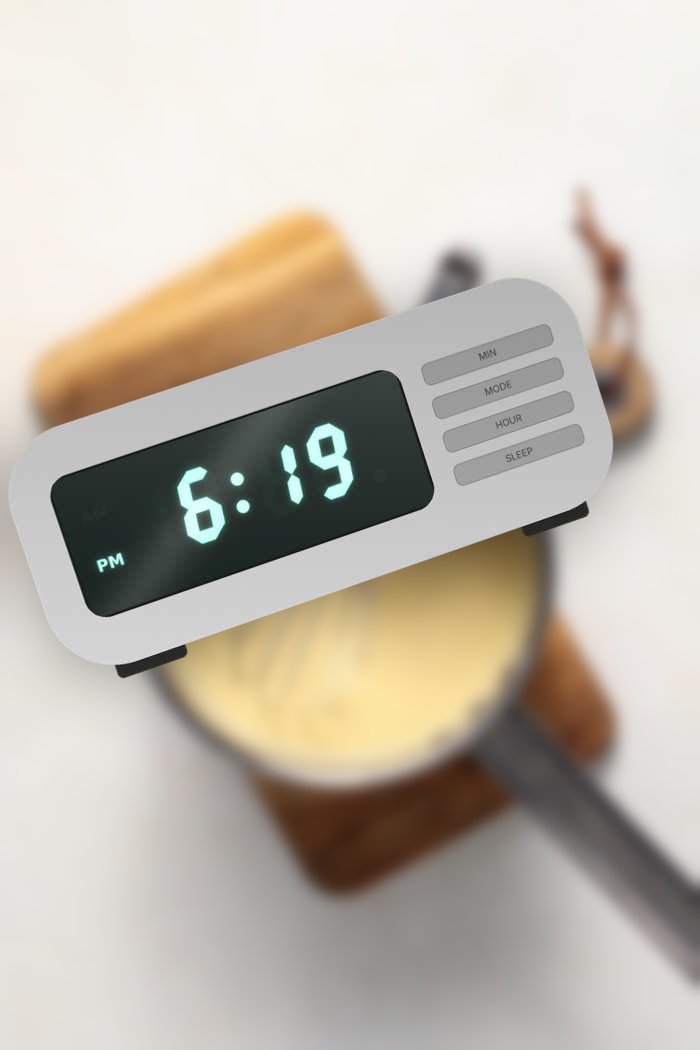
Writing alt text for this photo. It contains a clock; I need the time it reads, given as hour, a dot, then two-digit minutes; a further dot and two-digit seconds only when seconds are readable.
6.19
